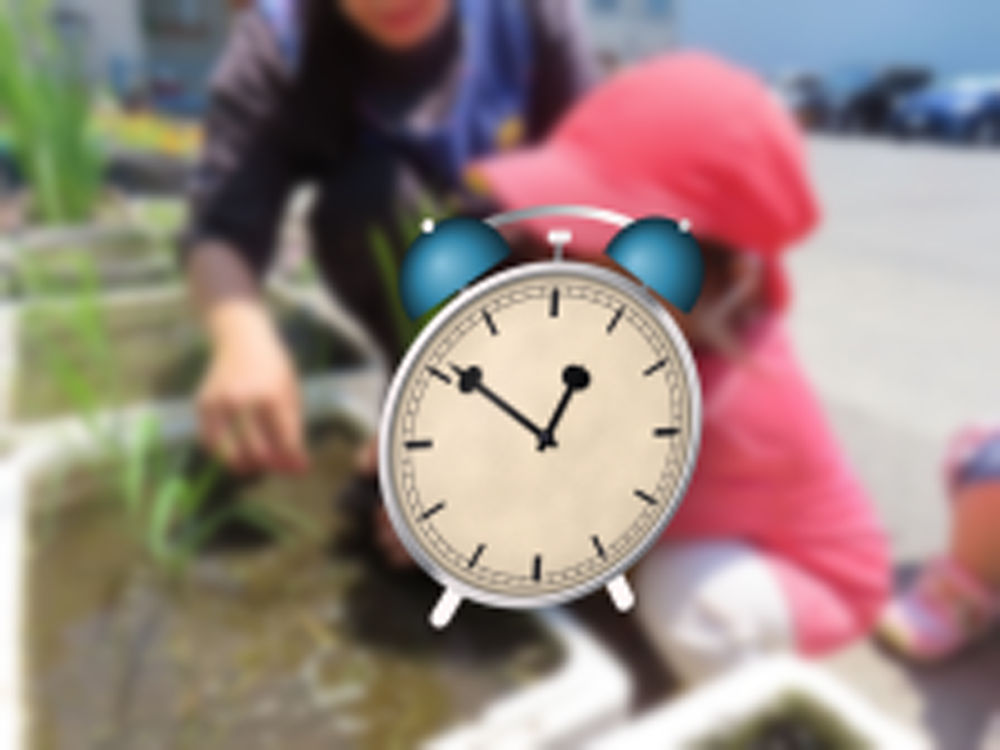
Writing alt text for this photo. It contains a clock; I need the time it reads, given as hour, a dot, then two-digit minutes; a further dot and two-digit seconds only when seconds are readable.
12.51
